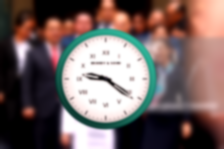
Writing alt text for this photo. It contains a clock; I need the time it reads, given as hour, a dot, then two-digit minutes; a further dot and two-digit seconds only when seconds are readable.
9.21
